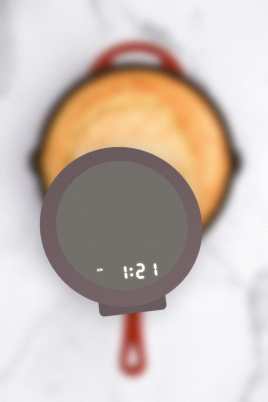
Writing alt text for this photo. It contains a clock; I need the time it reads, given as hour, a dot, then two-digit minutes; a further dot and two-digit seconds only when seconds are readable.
1.21
